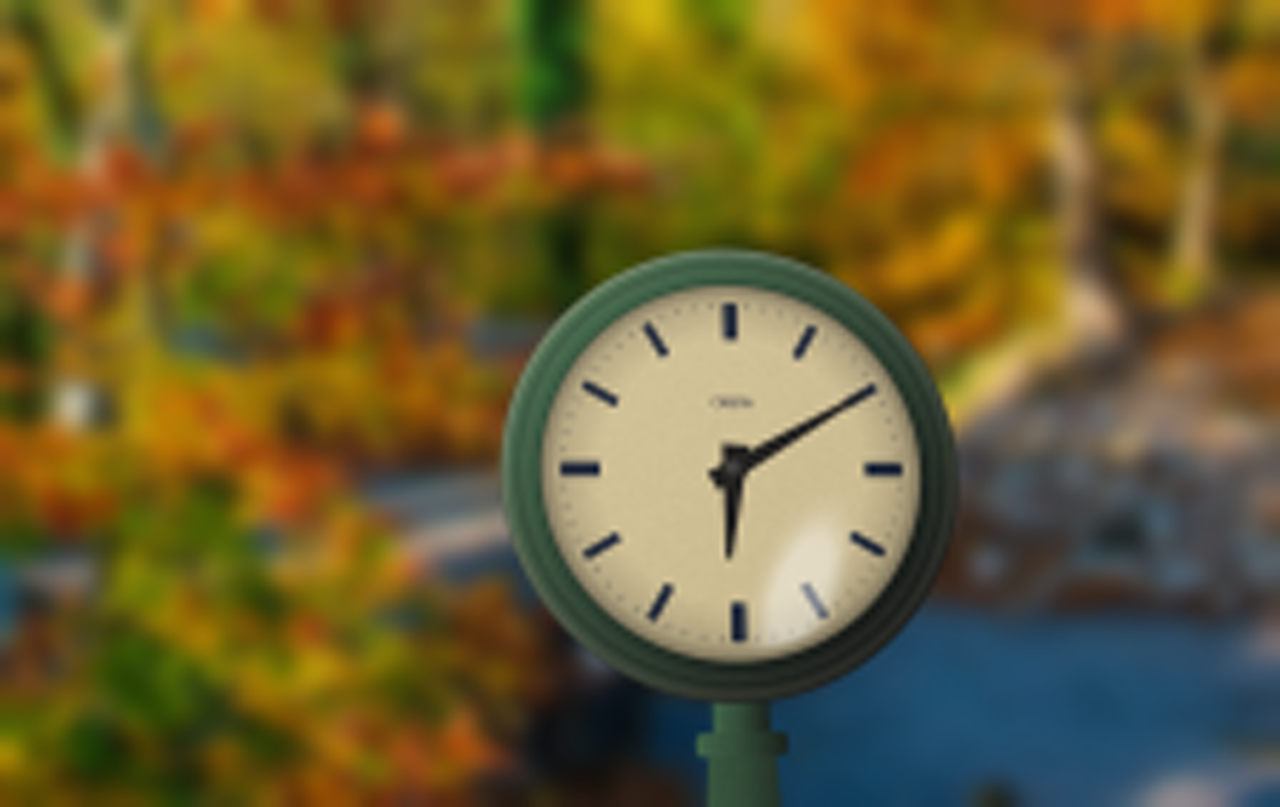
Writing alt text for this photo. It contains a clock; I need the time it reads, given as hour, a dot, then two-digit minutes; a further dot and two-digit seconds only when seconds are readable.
6.10
